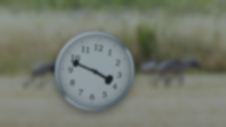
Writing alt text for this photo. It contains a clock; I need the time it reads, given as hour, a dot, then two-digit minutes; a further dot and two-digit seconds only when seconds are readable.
3.48
